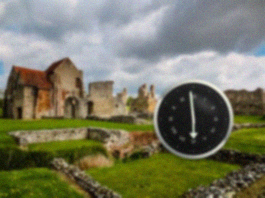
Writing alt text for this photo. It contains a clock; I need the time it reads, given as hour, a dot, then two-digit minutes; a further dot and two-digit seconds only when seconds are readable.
5.59
